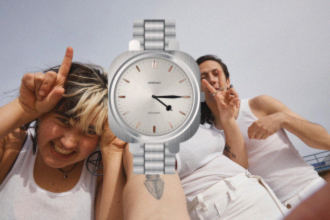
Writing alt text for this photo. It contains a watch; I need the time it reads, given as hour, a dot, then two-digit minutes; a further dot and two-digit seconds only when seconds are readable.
4.15
